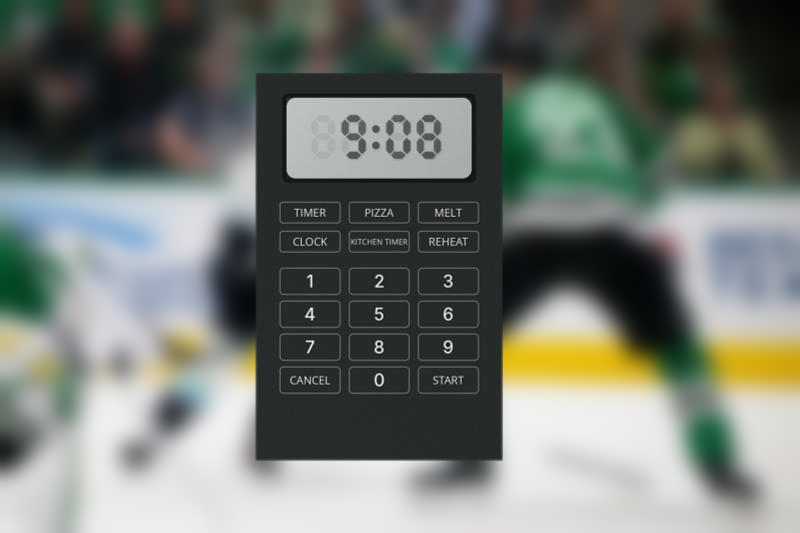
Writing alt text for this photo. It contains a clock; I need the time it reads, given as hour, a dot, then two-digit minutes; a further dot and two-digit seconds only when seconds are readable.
9.08
